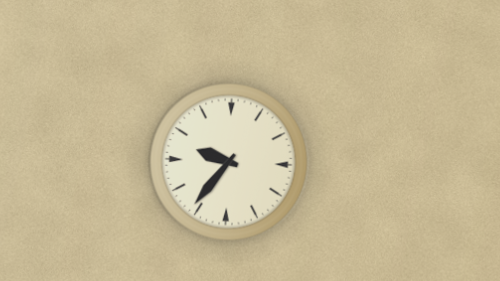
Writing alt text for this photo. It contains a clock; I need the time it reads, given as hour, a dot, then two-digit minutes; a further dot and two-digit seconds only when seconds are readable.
9.36
